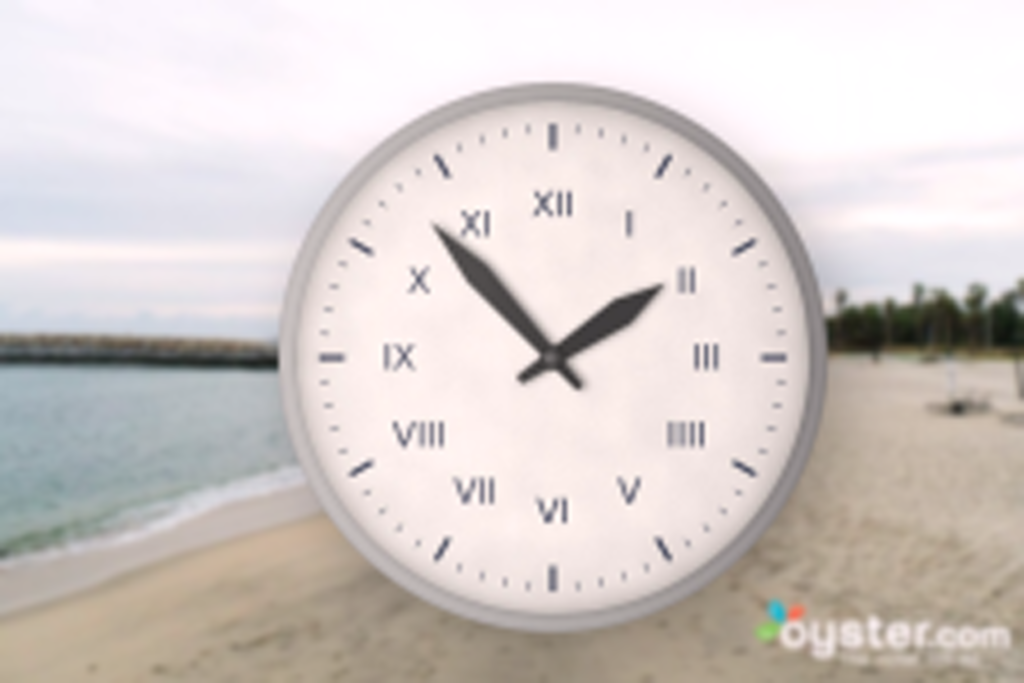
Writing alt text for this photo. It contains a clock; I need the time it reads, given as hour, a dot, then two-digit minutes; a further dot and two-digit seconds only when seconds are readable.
1.53
